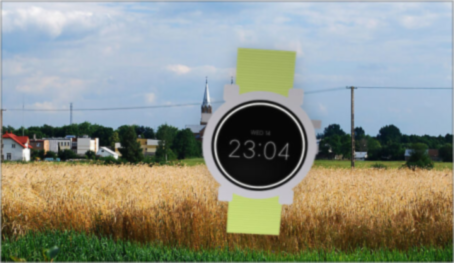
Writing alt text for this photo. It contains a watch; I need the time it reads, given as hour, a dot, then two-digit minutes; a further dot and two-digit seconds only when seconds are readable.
23.04
